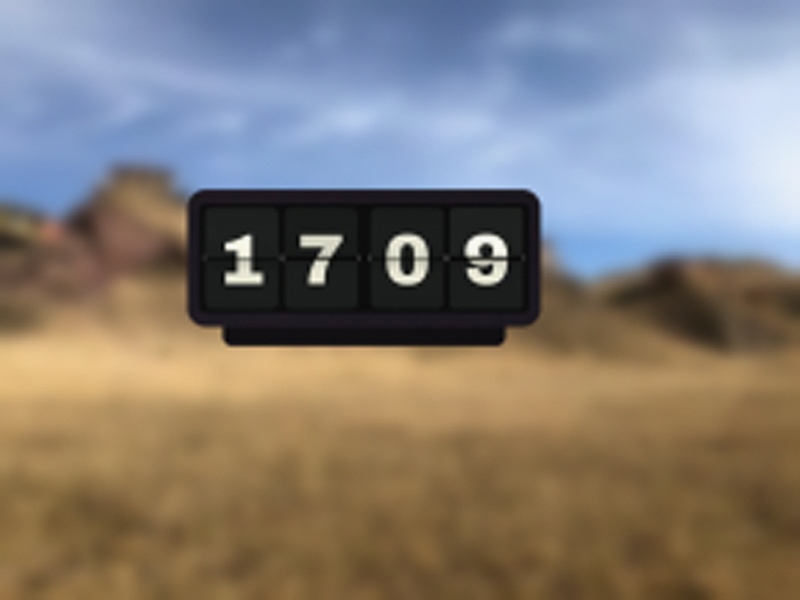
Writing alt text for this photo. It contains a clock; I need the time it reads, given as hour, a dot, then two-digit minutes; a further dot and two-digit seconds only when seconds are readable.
17.09
